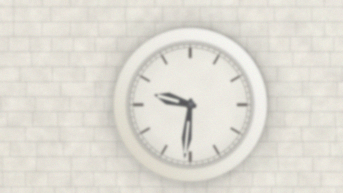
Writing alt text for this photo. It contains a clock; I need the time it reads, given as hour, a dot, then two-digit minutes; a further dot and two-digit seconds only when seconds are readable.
9.31
